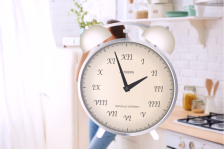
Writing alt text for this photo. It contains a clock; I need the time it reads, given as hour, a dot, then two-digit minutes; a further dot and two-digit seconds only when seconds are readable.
1.57
